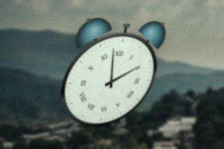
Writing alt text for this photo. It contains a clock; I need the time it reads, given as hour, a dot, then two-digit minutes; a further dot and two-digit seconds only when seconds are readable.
1.58
